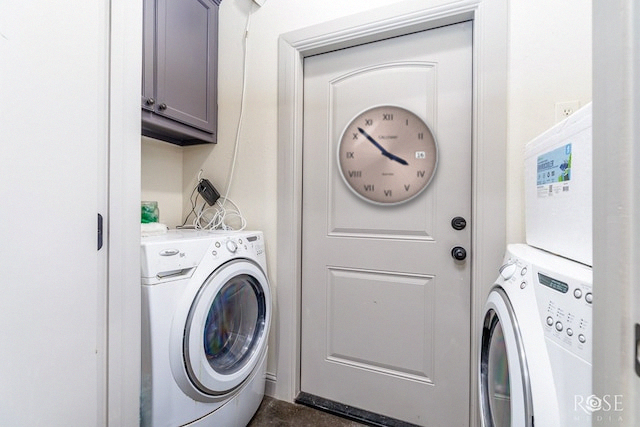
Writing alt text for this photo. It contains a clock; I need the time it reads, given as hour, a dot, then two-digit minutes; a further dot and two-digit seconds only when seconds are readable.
3.52
